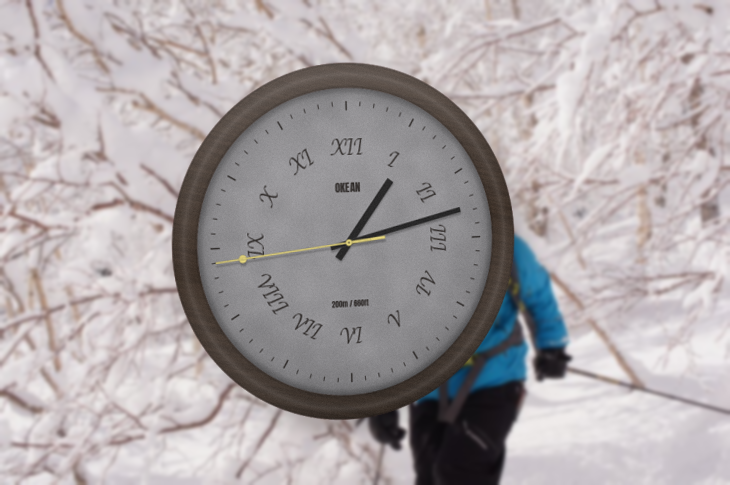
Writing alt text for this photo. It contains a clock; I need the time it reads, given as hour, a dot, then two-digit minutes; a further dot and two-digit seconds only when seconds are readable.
1.12.44
